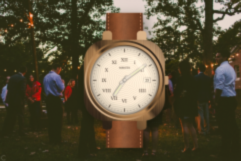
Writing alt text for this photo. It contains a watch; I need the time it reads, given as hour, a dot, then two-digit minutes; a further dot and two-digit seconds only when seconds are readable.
7.09
